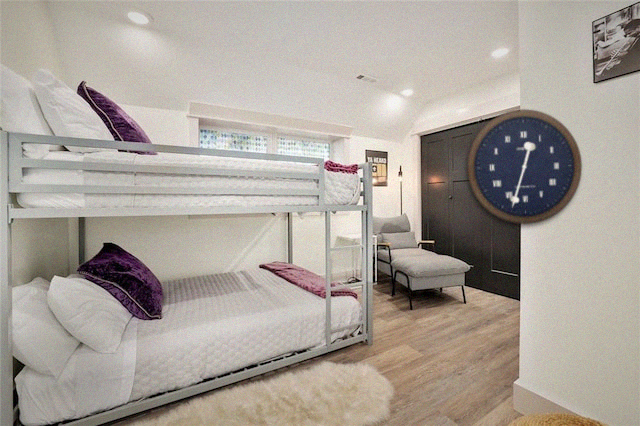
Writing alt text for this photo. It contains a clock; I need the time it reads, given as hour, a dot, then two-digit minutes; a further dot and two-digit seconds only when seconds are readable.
12.33
